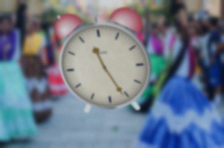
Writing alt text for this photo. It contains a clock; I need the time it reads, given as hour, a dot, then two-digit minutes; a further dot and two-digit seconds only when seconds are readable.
11.26
